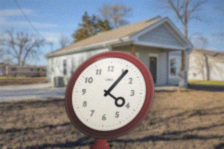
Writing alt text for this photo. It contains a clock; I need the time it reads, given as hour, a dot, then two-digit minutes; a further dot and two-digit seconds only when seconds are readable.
4.06
